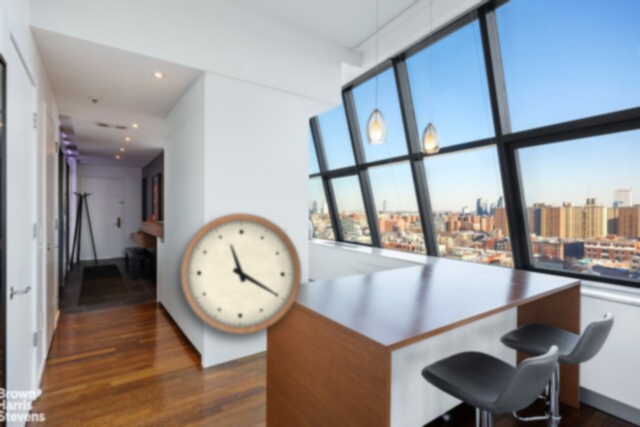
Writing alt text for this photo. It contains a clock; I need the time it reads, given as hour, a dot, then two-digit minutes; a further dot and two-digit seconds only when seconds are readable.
11.20
